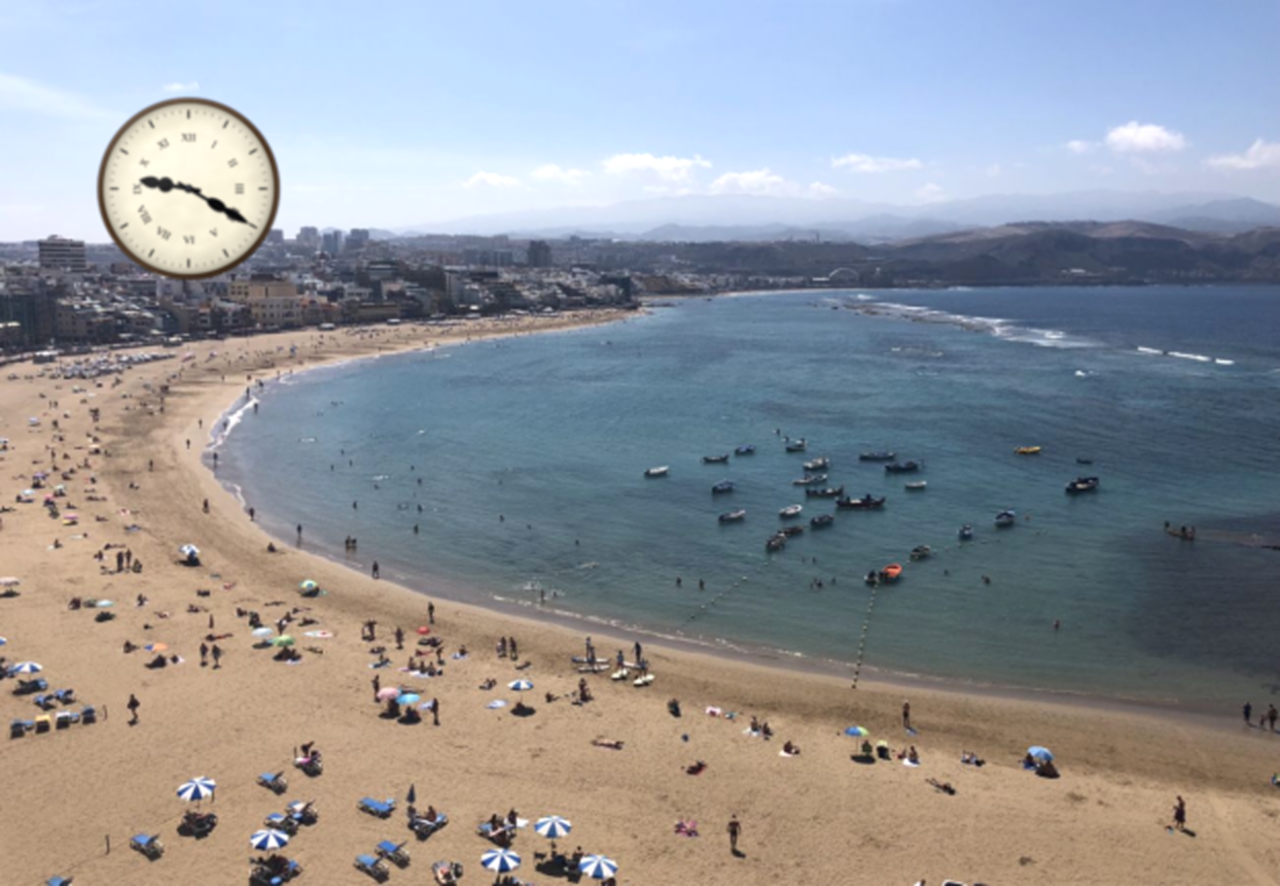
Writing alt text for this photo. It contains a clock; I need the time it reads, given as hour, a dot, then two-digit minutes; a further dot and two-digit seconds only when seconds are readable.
9.20
